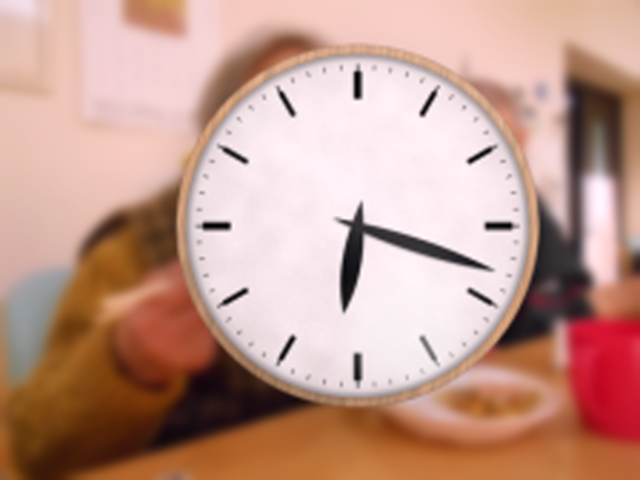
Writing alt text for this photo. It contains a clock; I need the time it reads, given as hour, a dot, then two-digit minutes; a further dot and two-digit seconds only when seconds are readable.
6.18
